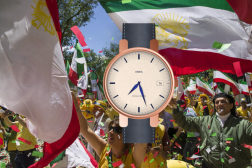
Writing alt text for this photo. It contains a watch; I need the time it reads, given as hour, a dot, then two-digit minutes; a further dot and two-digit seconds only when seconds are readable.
7.27
